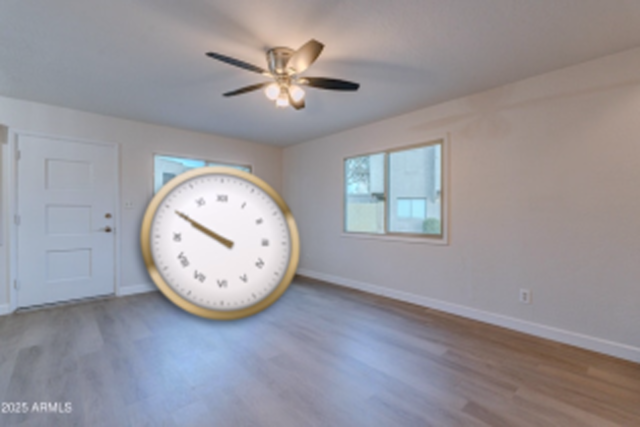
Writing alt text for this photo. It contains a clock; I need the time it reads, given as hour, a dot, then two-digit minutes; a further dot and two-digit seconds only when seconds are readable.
9.50
